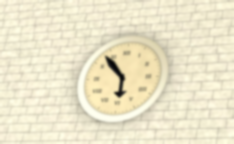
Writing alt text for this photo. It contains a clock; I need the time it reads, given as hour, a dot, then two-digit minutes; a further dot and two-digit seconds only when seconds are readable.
5.53
